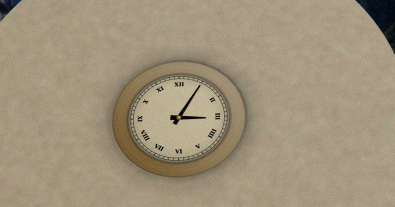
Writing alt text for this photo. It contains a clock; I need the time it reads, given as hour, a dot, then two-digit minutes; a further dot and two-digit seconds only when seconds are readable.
3.05
